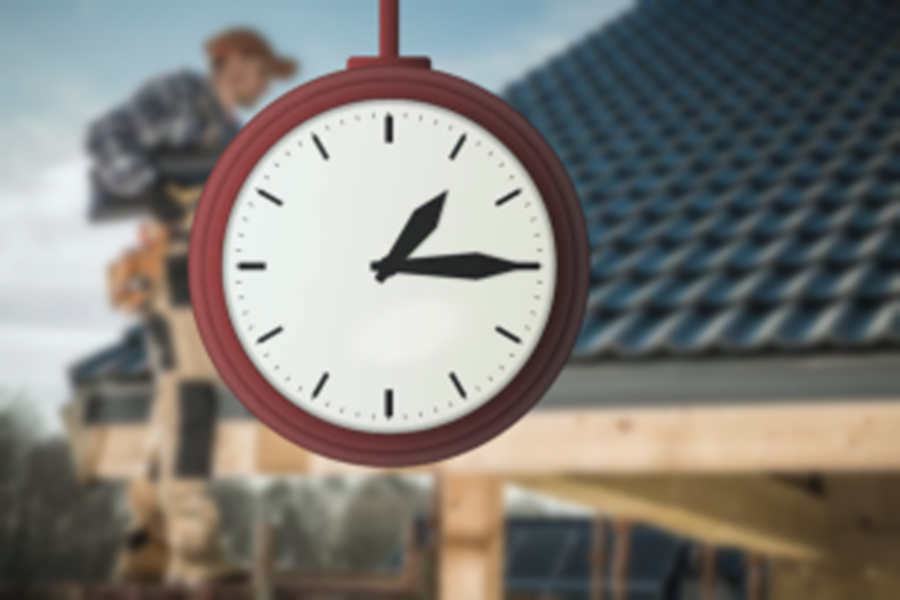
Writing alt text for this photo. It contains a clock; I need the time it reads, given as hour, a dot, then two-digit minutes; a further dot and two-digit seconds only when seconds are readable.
1.15
